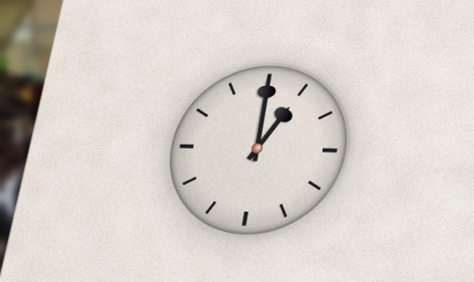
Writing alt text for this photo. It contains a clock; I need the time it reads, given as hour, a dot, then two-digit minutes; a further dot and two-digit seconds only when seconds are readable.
1.00
